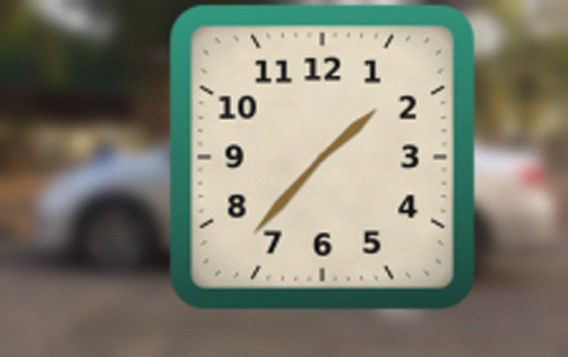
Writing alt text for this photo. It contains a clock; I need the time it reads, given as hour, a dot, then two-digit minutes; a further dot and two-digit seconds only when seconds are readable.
1.37
